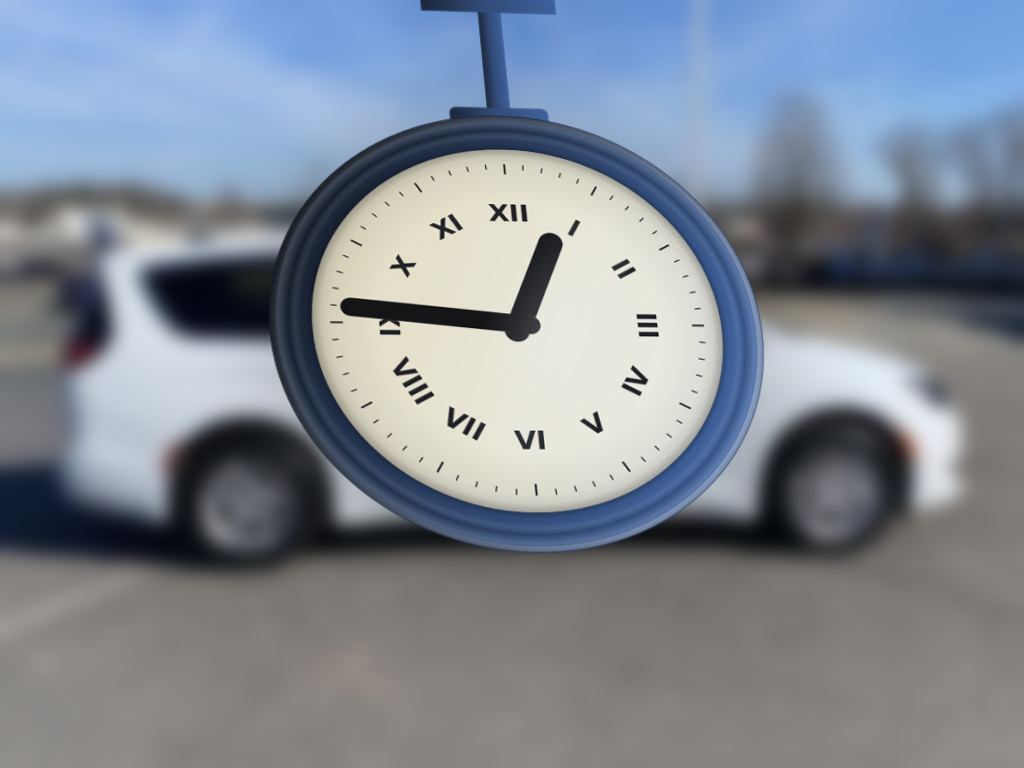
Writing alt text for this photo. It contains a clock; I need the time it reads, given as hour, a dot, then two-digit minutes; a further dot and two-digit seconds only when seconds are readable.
12.46
